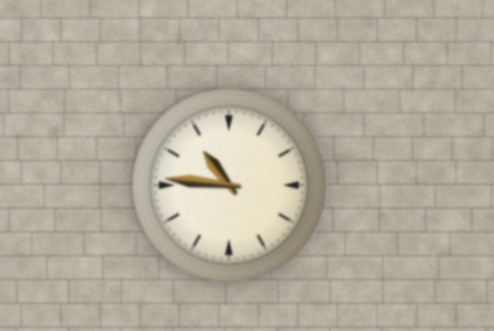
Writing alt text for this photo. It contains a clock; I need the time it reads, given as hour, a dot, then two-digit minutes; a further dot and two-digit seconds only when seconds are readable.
10.46
